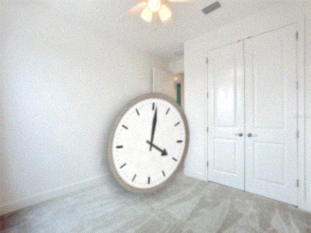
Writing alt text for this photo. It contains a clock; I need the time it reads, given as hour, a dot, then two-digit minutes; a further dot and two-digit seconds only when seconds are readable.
4.01
